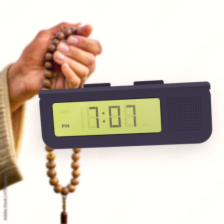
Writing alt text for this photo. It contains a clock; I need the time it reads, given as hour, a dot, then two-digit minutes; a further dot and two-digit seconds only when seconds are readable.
7.07
